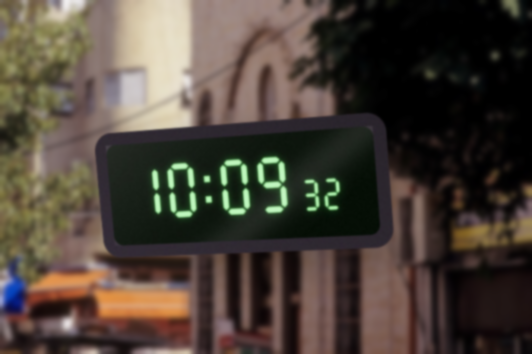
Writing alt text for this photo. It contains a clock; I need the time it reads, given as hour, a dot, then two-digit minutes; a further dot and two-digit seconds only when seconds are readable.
10.09.32
